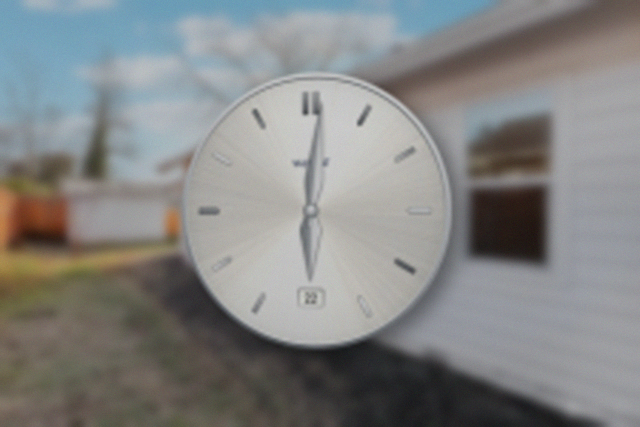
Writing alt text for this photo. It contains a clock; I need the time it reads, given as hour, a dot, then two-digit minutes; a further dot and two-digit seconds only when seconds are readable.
6.01
